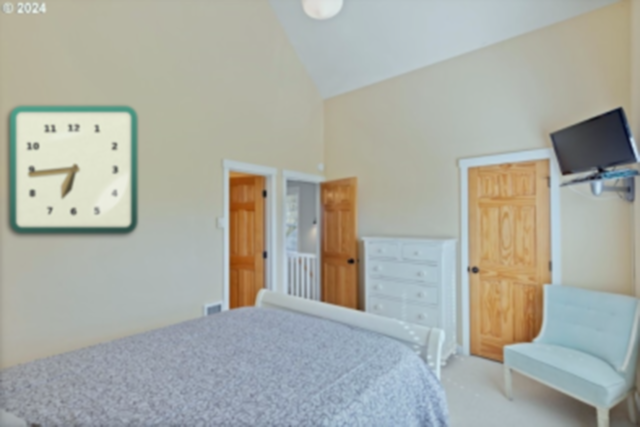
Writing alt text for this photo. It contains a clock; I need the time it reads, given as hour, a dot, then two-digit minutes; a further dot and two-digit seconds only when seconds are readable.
6.44
